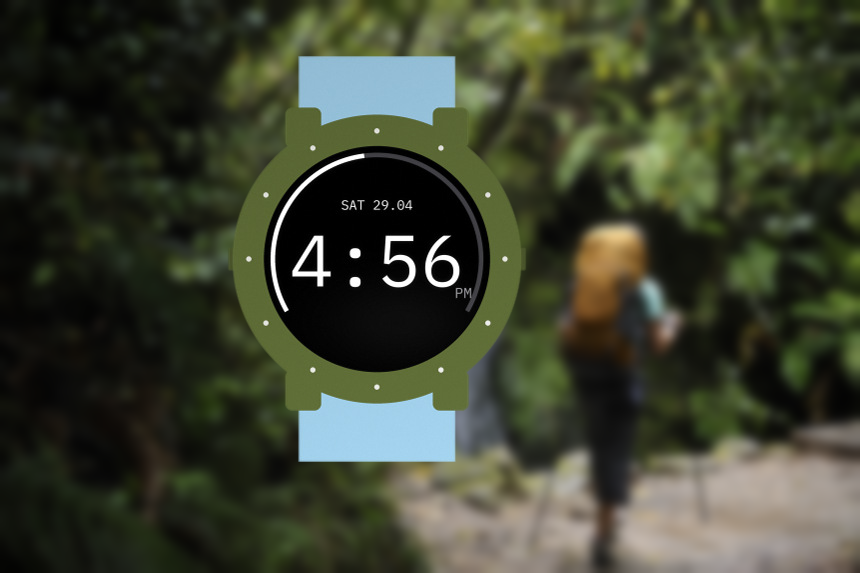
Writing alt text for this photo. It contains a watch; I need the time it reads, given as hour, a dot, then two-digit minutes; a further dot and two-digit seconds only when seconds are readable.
4.56
